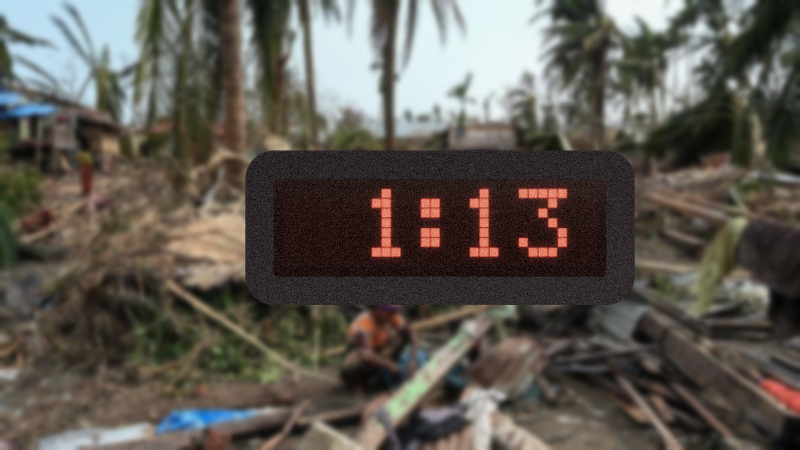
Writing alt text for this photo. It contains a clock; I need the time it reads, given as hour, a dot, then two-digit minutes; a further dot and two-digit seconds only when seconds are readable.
1.13
